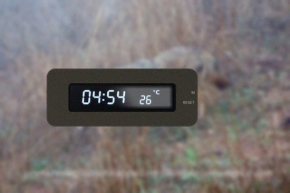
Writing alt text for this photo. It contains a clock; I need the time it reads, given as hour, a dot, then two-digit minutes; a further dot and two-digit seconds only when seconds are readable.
4.54
